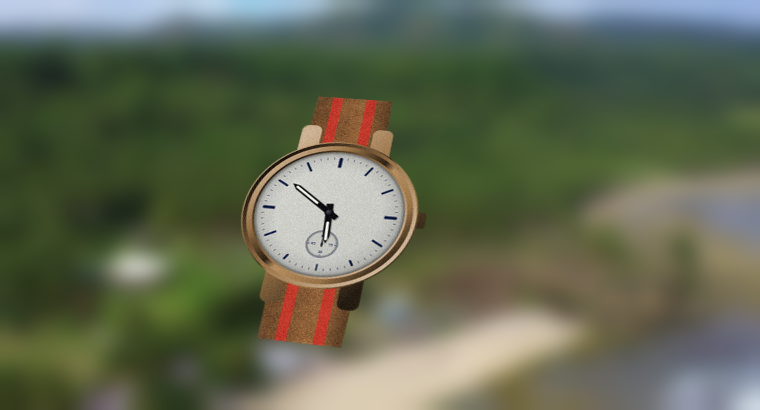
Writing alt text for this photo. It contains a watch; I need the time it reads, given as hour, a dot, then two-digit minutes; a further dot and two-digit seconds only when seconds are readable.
5.51
